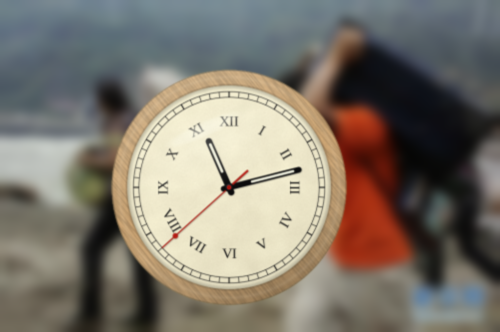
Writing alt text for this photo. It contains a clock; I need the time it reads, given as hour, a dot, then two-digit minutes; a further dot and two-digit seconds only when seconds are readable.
11.12.38
